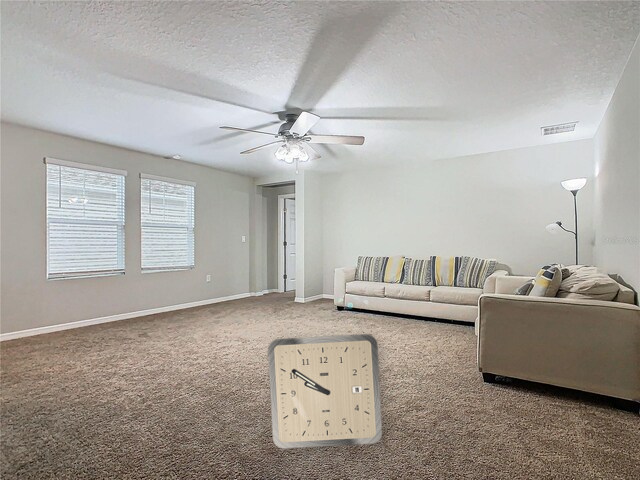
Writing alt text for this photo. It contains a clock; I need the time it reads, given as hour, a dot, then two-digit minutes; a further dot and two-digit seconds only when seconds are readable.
9.51
